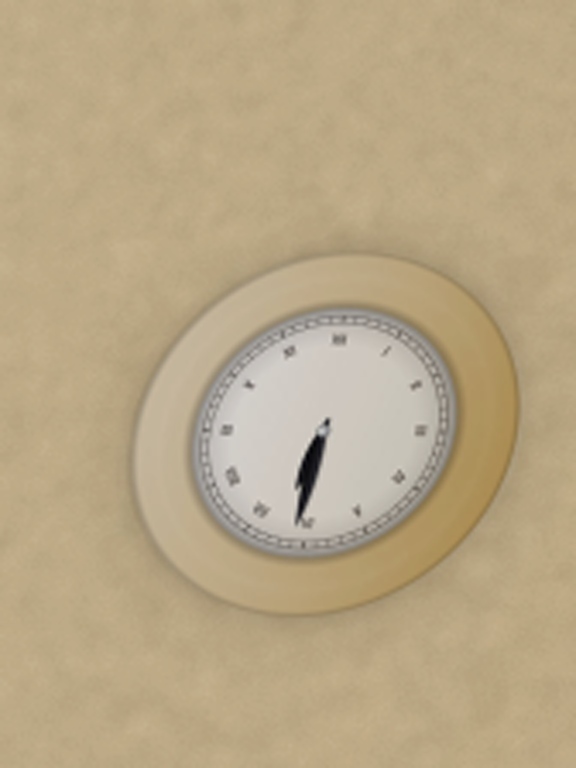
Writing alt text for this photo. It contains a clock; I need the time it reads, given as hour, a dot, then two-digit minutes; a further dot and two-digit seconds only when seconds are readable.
6.31
